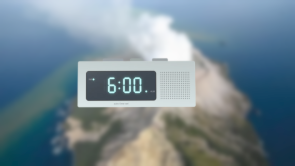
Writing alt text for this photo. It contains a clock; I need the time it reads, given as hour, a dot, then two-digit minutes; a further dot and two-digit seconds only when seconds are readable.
6.00
